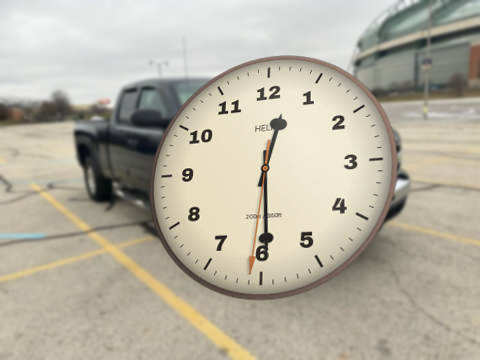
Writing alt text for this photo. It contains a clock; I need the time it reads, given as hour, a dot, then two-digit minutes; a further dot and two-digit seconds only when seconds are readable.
12.29.31
